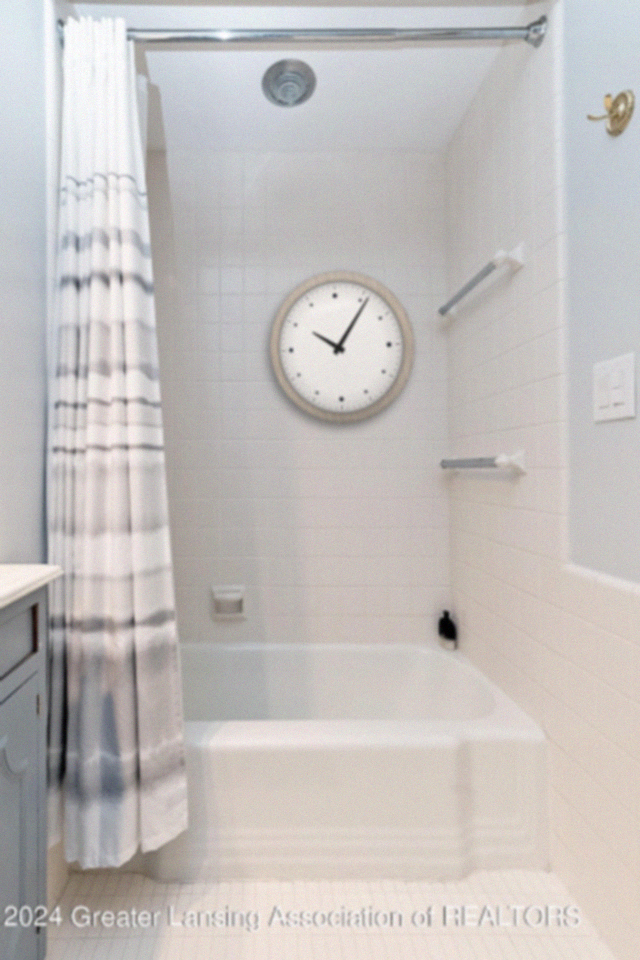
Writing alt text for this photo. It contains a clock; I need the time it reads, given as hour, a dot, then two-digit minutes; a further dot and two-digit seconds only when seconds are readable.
10.06
